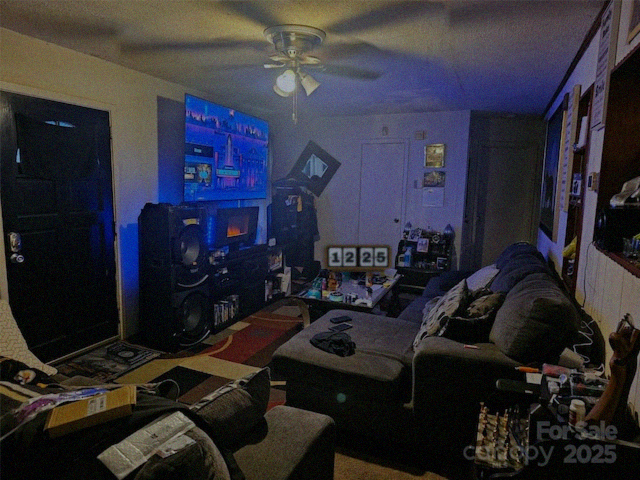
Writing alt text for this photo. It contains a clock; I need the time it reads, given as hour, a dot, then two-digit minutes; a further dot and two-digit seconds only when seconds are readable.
12.25
